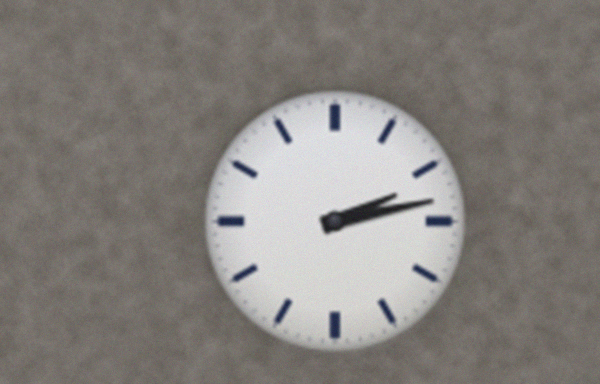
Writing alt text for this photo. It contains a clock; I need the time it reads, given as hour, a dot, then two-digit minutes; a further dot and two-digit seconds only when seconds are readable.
2.13
